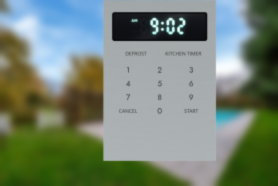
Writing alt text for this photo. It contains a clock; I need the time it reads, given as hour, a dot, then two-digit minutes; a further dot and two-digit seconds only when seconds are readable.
9.02
